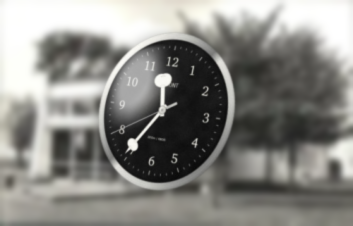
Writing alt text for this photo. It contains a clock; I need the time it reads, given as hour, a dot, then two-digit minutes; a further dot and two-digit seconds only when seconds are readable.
11.35.40
